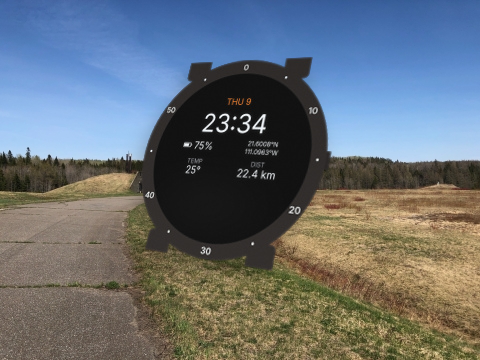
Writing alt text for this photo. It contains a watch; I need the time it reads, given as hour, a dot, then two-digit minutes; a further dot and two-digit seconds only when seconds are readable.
23.34
